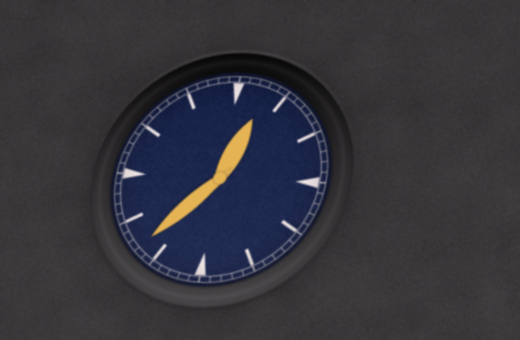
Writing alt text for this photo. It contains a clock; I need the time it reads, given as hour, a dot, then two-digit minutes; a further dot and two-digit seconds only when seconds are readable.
12.37
